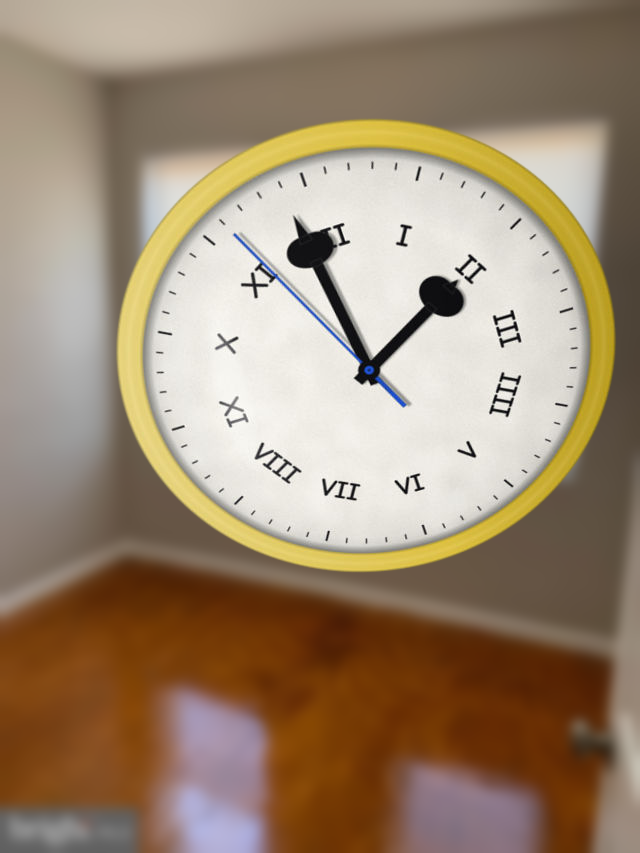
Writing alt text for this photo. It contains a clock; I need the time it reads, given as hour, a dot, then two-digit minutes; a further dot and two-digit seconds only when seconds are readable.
1.58.56
